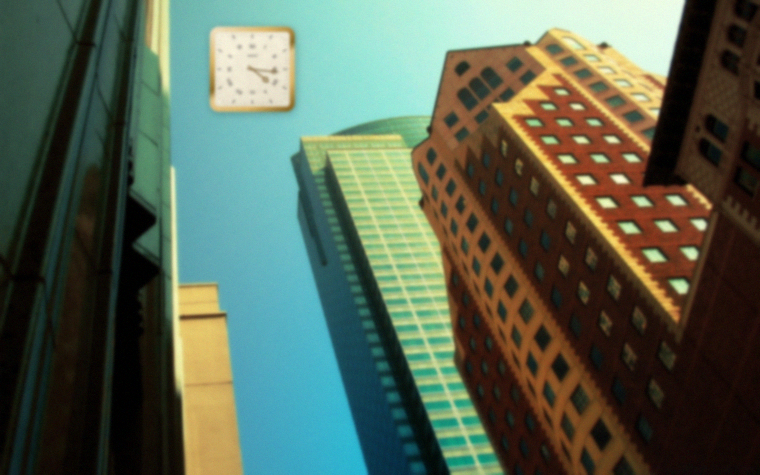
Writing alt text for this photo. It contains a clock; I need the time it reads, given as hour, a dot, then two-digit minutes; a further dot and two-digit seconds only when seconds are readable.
4.16
